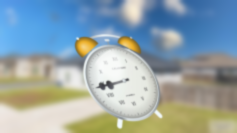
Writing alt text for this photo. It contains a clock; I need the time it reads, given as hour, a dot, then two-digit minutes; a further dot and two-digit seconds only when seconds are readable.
8.44
